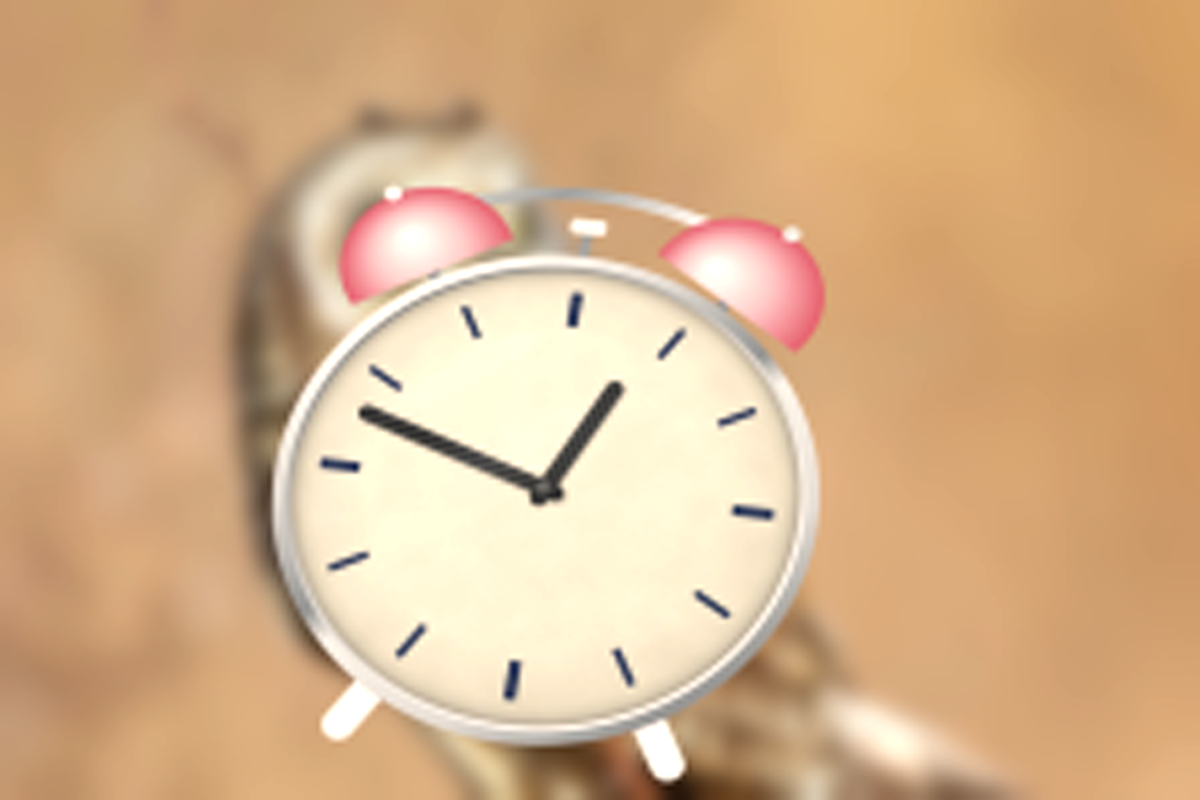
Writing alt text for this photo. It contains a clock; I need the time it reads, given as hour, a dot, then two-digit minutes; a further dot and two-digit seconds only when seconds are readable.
12.48
